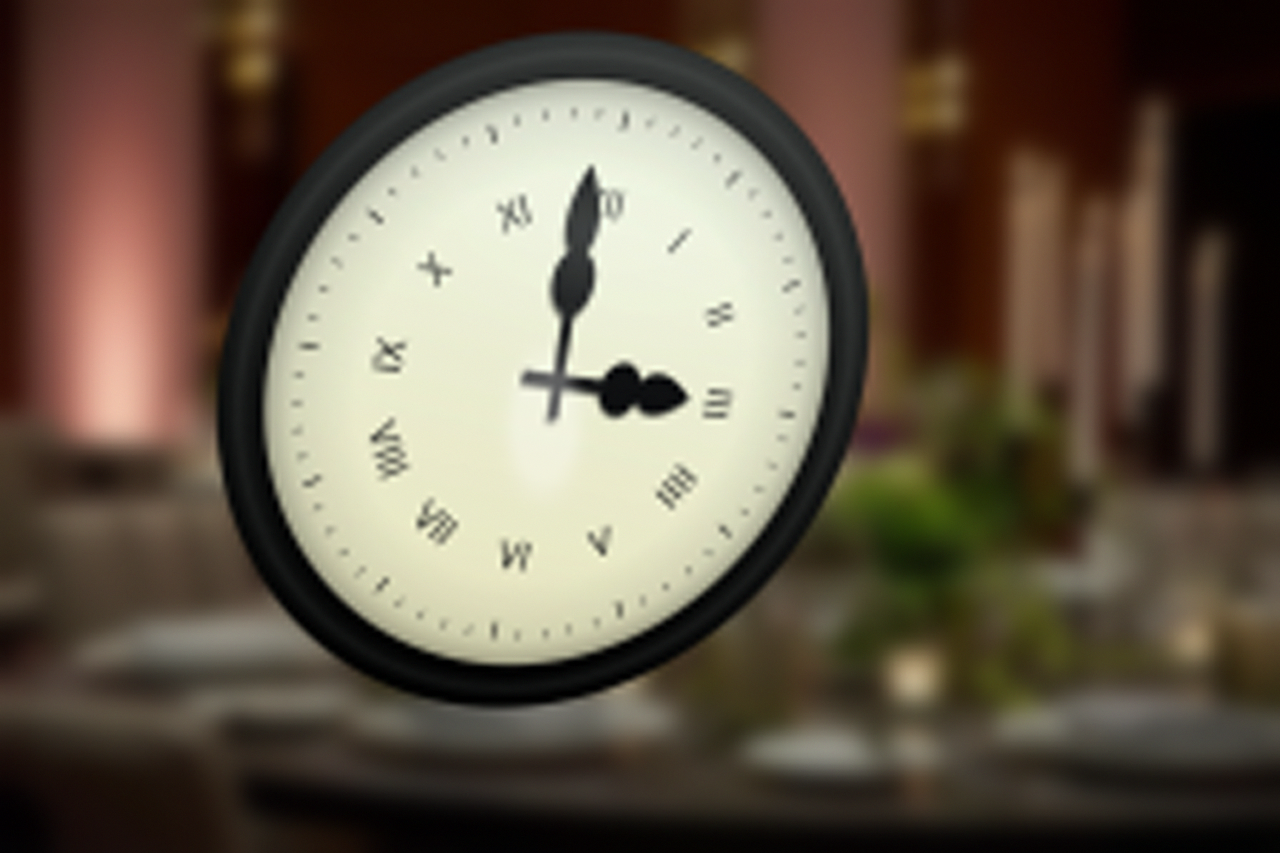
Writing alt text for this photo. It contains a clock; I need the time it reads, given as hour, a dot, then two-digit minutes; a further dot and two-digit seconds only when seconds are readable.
2.59
